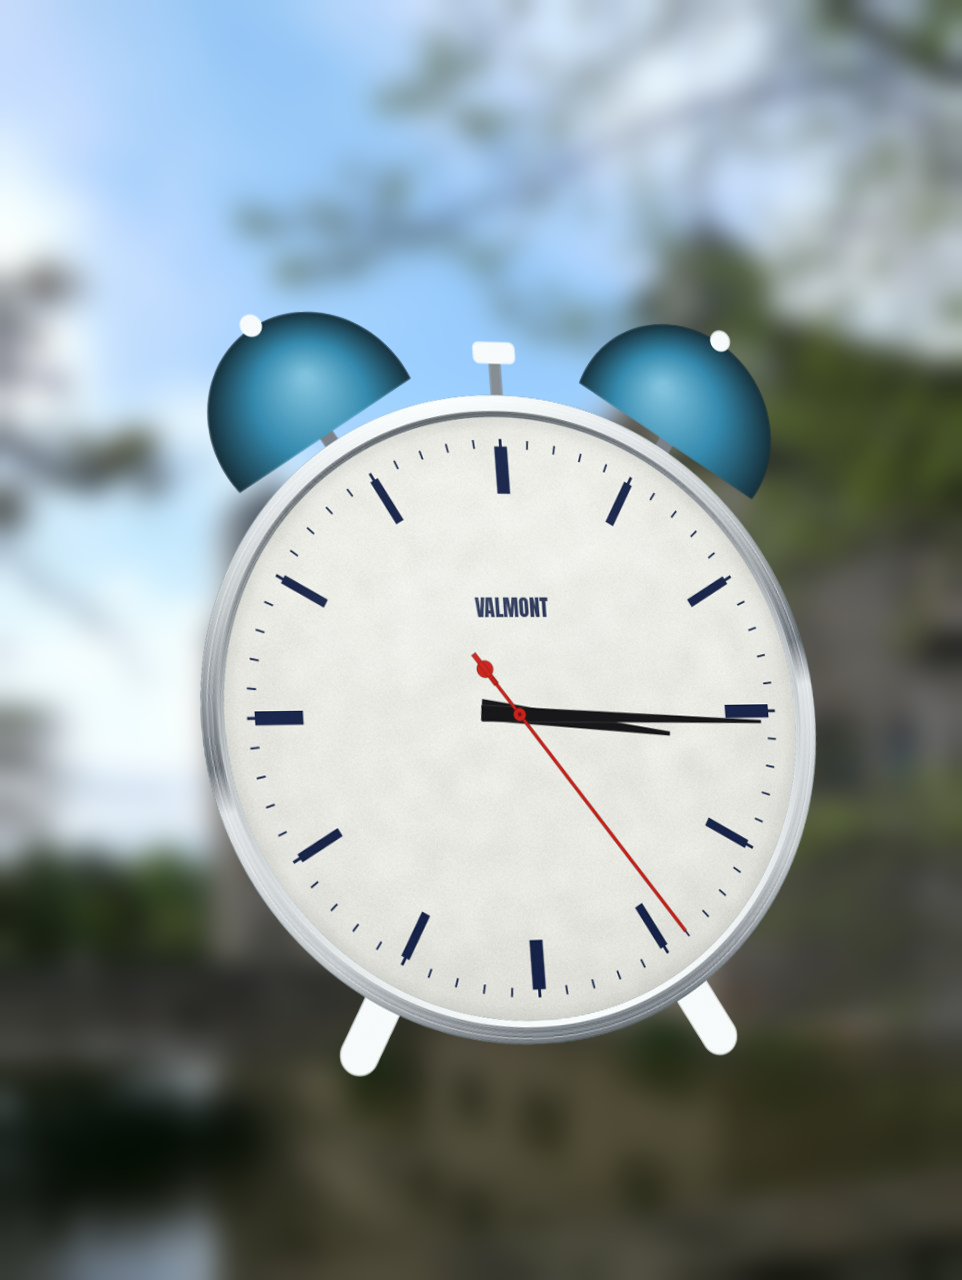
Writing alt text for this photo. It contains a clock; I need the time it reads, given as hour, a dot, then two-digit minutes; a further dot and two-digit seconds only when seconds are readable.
3.15.24
